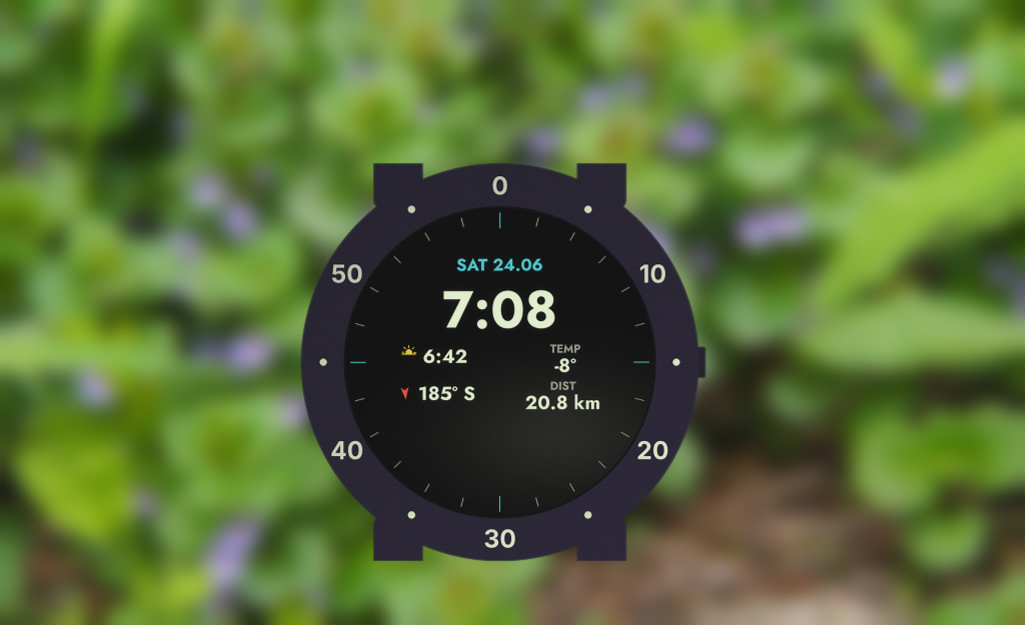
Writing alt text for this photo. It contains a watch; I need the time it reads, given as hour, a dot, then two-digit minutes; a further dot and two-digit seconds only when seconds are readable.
7.08
